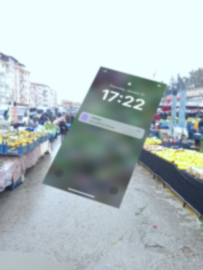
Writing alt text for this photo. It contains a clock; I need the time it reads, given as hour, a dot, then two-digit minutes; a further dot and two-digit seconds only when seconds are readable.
17.22
